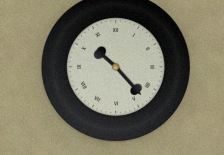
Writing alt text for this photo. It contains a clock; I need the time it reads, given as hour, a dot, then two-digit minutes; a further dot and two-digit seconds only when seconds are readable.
10.23
